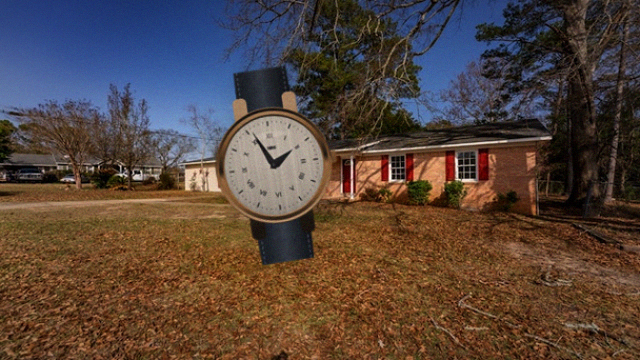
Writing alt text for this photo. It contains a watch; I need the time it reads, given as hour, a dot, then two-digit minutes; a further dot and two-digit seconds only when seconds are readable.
1.56
